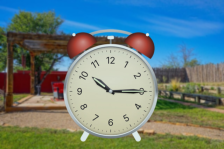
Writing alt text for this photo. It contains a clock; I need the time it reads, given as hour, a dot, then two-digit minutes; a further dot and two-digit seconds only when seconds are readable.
10.15
